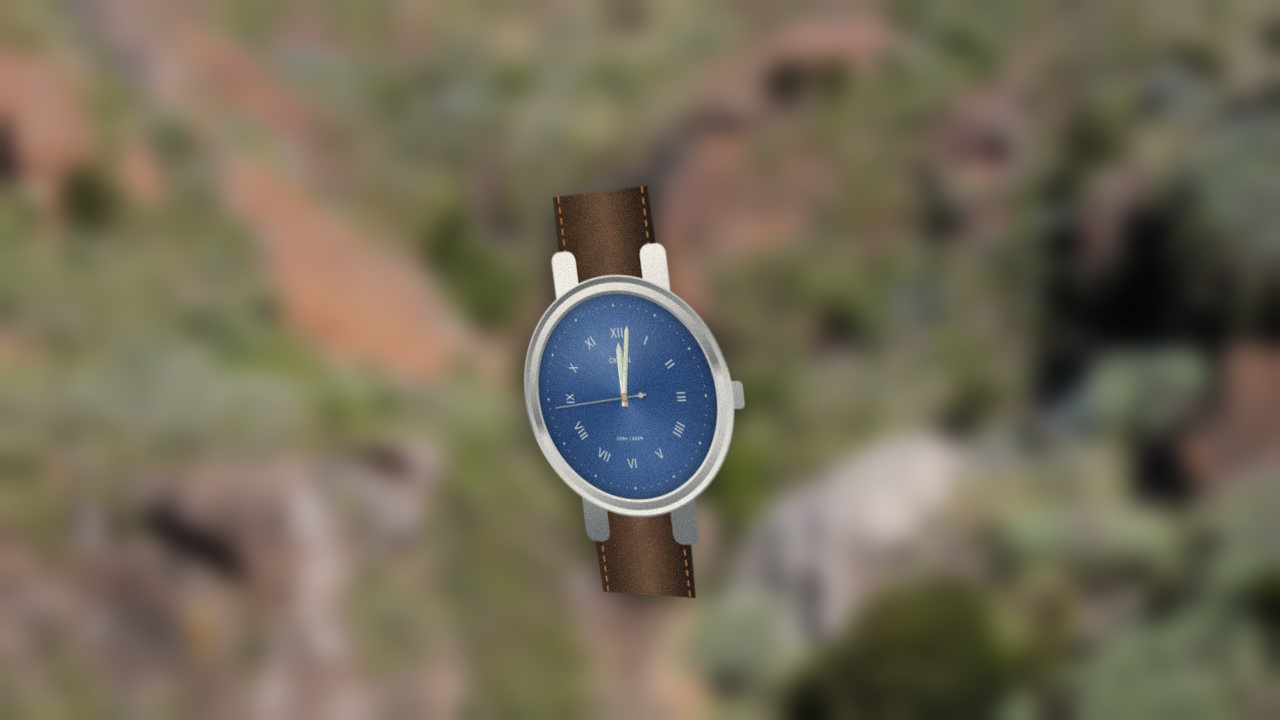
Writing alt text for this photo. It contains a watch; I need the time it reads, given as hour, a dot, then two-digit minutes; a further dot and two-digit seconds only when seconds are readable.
12.01.44
